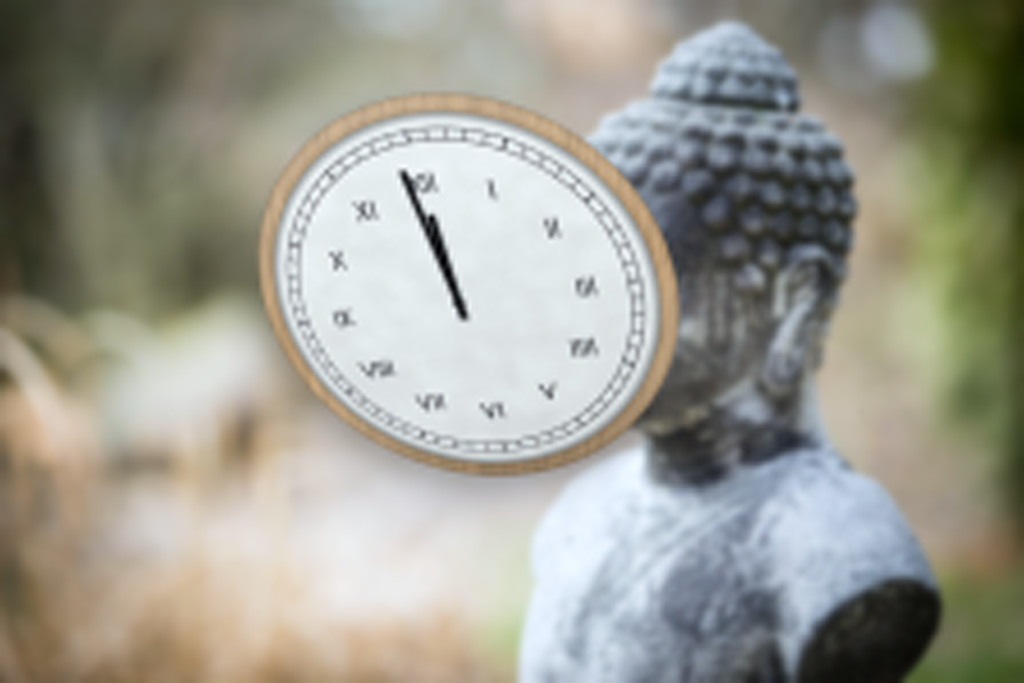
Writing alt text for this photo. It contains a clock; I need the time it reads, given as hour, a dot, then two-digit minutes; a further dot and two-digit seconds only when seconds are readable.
11.59
